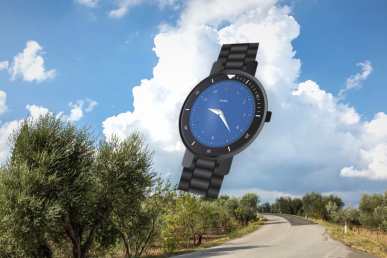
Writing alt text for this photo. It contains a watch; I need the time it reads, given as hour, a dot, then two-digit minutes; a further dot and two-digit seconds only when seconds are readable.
9.23
